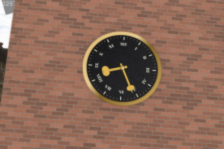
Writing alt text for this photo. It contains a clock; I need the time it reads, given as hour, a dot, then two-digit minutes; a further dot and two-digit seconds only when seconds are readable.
8.26
